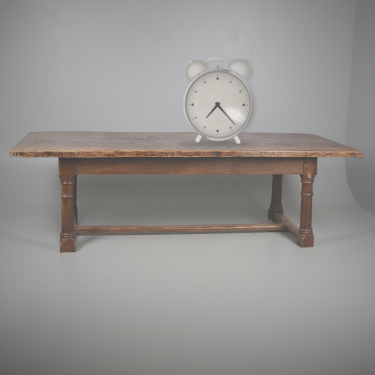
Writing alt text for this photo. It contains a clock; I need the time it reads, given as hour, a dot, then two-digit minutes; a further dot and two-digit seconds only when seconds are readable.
7.23
